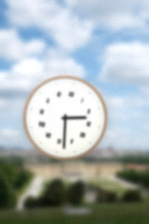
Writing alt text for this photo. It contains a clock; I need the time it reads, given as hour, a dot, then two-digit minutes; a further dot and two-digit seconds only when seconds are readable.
2.28
